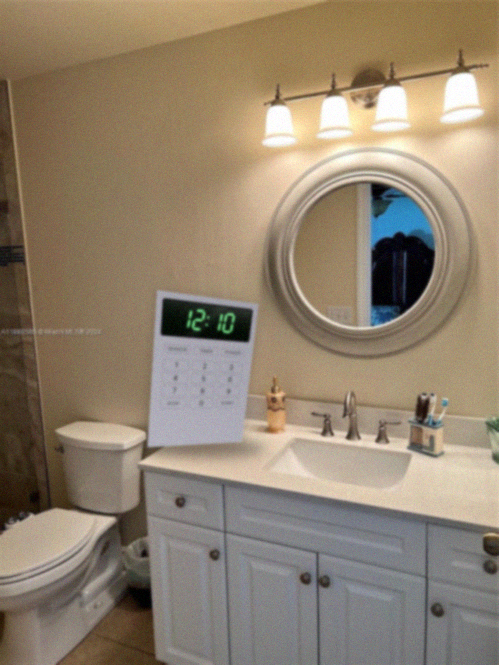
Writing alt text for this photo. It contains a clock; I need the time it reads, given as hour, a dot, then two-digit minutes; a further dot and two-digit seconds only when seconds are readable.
12.10
